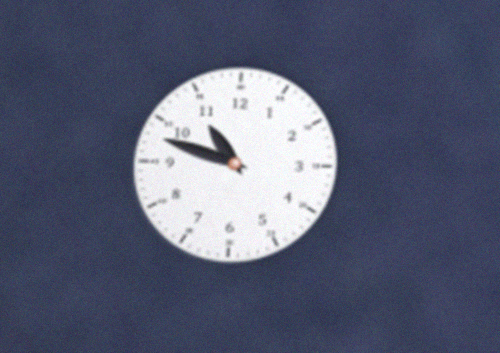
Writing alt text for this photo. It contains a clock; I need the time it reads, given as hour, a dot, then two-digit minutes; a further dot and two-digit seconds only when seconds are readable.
10.48
